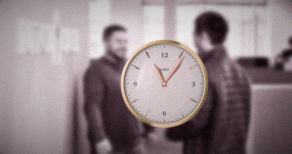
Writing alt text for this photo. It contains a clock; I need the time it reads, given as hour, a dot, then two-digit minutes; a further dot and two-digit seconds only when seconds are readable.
11.06
